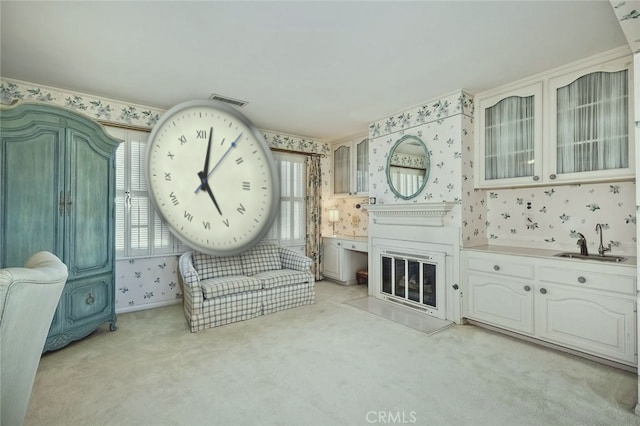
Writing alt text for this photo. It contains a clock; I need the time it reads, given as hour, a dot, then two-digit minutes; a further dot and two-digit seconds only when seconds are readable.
5.02.07
